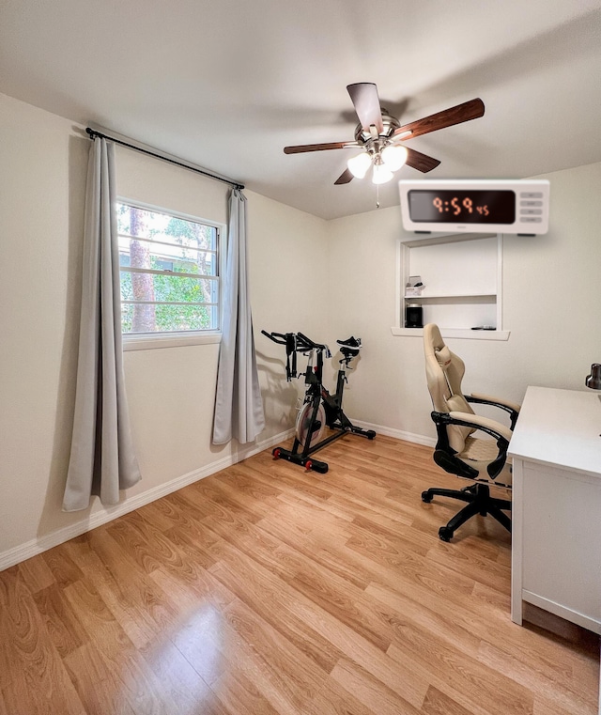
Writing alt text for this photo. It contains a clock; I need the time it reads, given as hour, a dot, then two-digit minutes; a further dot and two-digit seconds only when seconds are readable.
9.59
